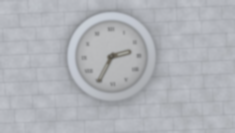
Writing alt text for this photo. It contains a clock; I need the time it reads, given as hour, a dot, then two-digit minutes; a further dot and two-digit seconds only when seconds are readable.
2.35
